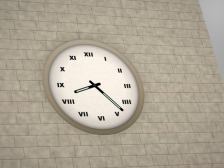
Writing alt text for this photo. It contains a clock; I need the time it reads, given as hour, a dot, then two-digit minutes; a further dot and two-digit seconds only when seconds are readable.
8.23
